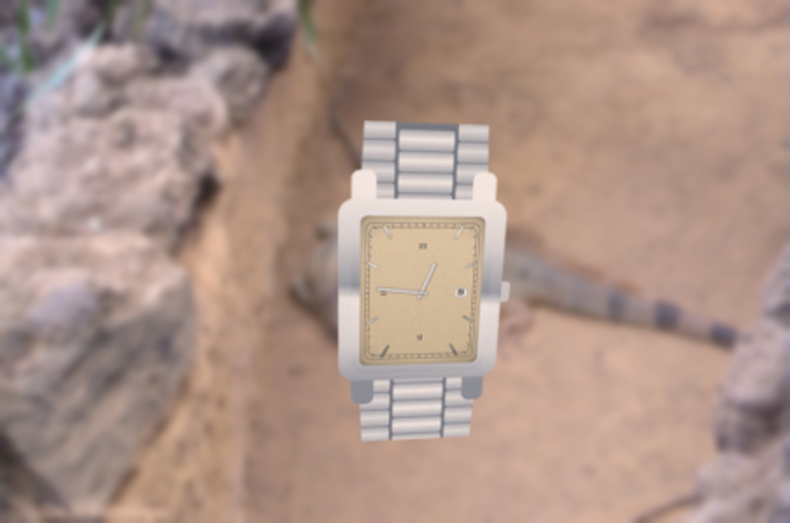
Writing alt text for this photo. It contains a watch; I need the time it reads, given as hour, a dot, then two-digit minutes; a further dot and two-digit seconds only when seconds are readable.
12.46
